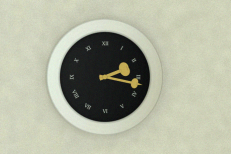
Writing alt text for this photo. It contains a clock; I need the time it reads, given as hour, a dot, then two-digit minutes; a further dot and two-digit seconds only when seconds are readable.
2.17
